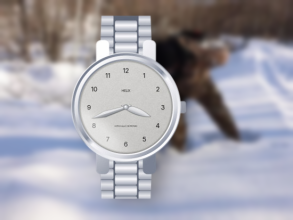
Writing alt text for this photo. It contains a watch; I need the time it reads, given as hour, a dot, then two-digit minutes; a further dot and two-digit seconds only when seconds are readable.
3.42
